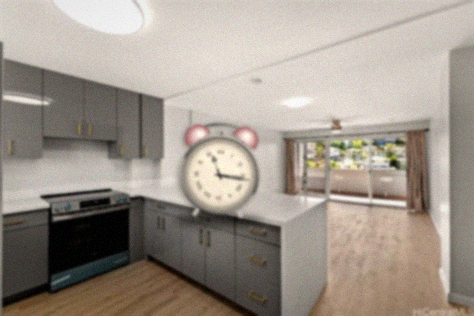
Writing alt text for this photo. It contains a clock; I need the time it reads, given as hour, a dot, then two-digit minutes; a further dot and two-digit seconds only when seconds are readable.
11.16
